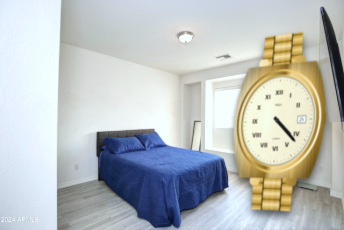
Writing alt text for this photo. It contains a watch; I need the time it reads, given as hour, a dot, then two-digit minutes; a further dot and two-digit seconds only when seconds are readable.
4.22
